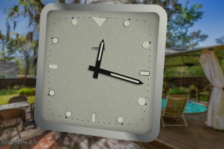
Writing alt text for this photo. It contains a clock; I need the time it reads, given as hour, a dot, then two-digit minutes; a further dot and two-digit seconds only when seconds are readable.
12.17
